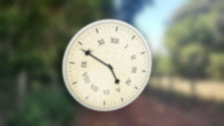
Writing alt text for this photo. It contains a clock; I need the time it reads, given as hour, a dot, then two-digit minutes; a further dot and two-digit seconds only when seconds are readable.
4.49
